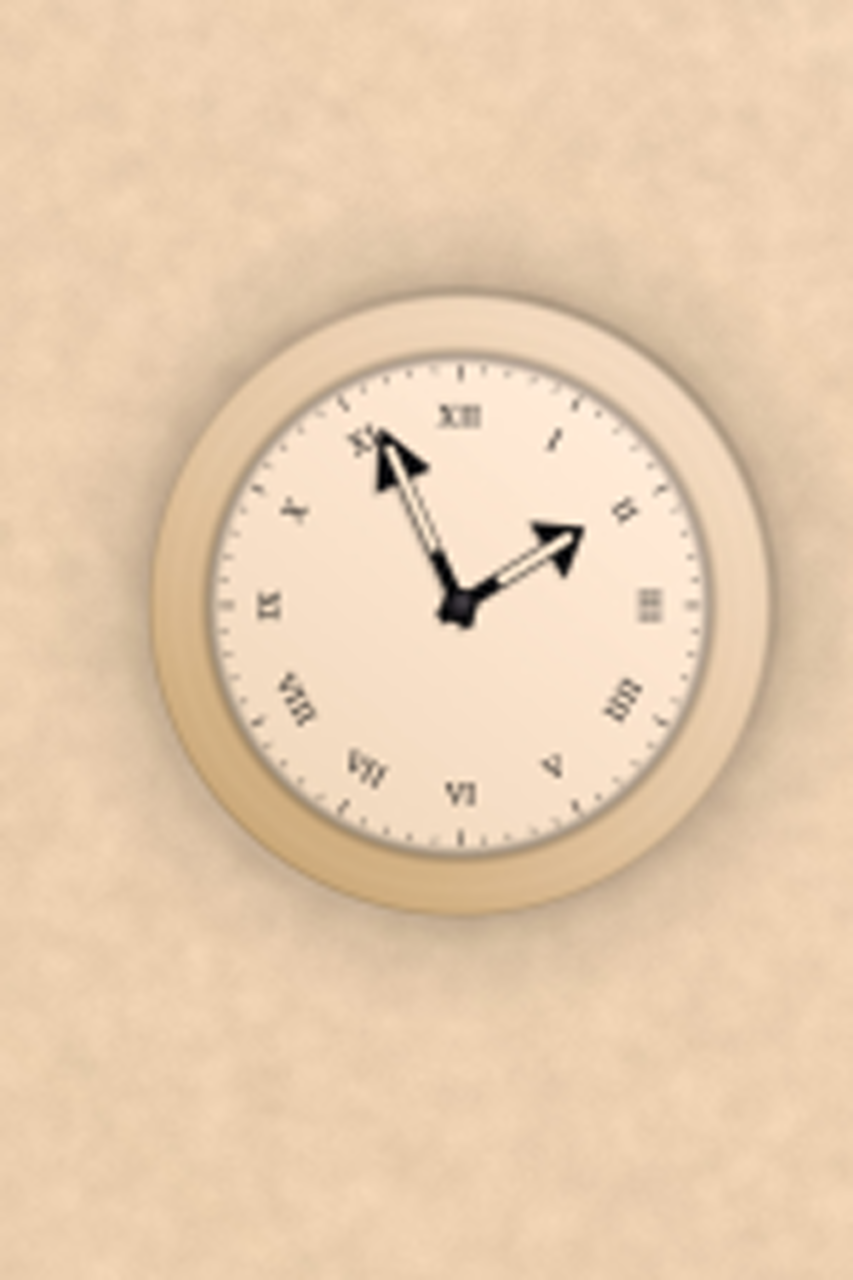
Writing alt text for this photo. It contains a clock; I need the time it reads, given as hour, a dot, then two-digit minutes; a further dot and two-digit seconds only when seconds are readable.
1.56
